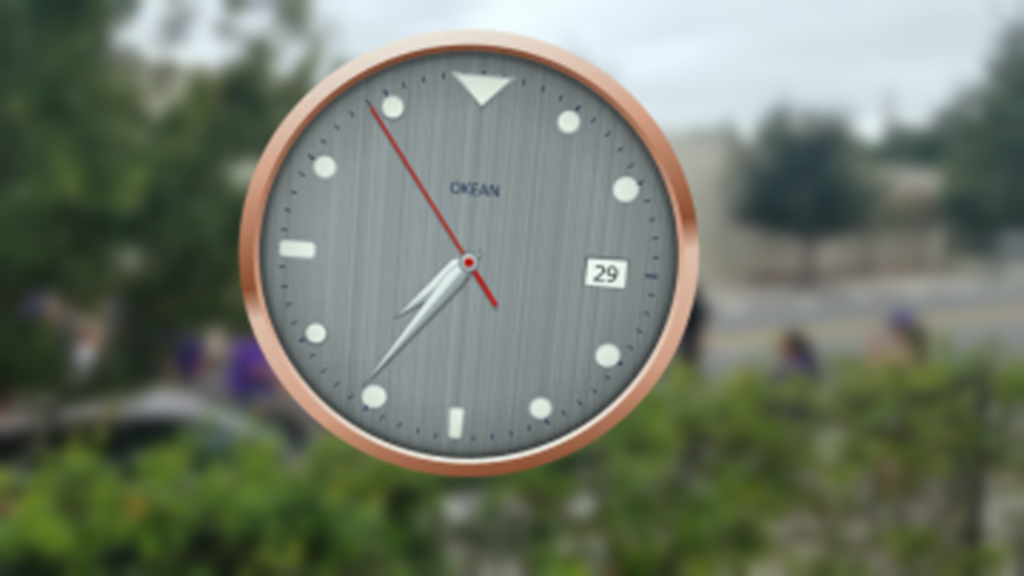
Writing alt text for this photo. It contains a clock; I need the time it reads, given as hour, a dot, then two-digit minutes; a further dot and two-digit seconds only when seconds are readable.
7.35.54
